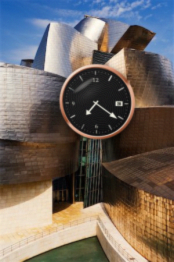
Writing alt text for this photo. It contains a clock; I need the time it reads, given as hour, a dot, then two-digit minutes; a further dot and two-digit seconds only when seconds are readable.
7.21
